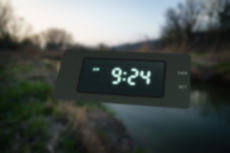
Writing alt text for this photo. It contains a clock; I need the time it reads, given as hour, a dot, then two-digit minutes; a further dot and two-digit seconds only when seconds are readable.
9.24
